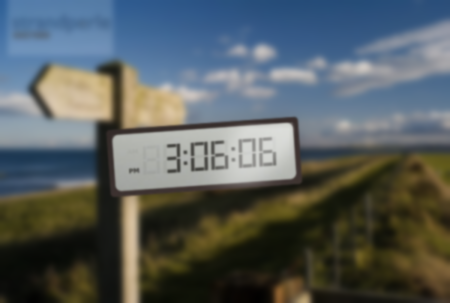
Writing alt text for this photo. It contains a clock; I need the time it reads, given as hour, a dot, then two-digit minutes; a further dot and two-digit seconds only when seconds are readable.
3.06.06
